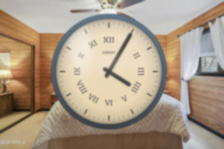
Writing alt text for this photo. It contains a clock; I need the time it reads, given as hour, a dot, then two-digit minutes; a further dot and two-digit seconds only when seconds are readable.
4.05
